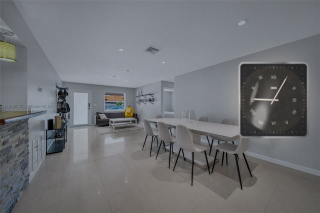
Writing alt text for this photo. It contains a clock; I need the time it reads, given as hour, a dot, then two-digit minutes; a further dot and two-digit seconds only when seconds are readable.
9.05
